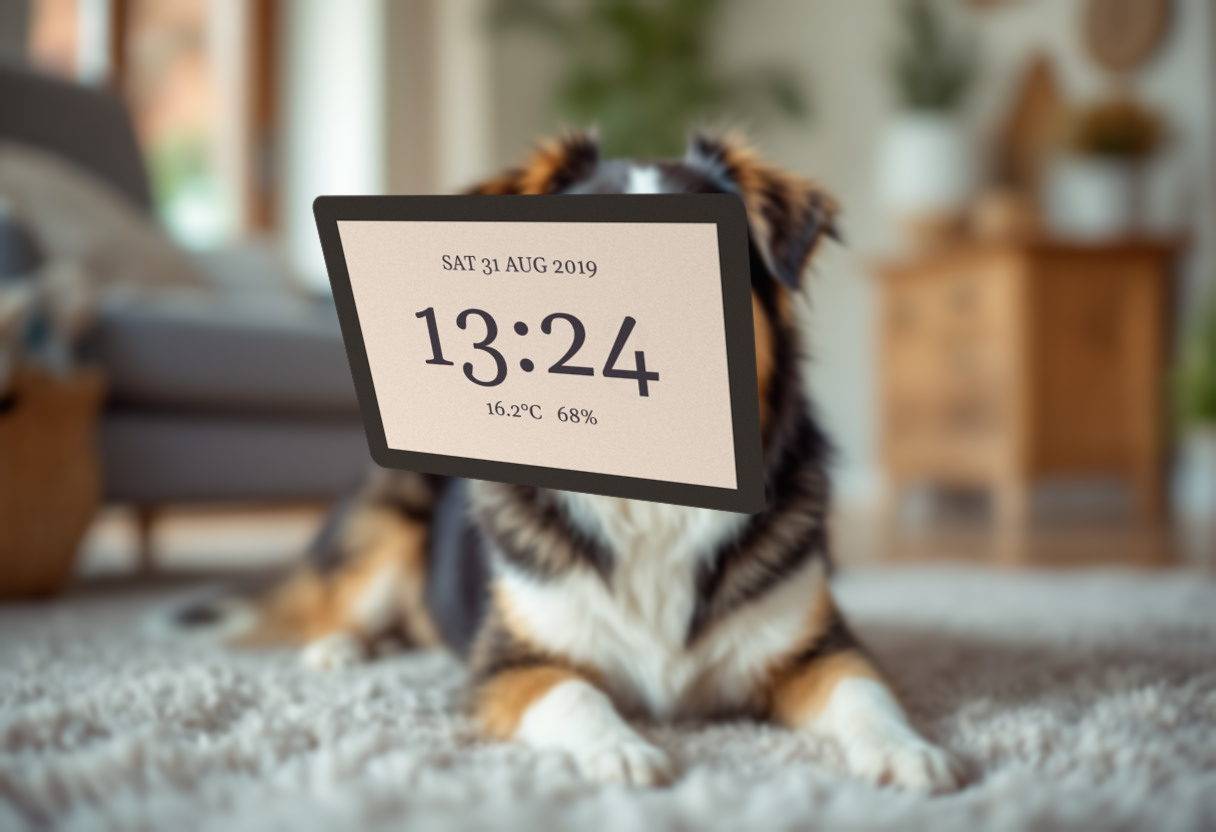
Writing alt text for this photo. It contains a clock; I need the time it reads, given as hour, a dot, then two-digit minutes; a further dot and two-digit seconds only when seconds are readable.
13.24
